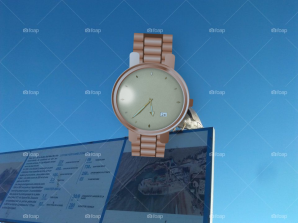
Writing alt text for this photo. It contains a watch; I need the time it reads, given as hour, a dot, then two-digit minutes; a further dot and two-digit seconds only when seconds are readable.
5.37
